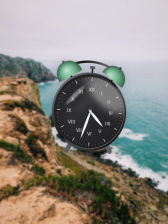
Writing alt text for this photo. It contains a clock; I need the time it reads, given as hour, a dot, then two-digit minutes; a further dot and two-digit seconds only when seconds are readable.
4.33
